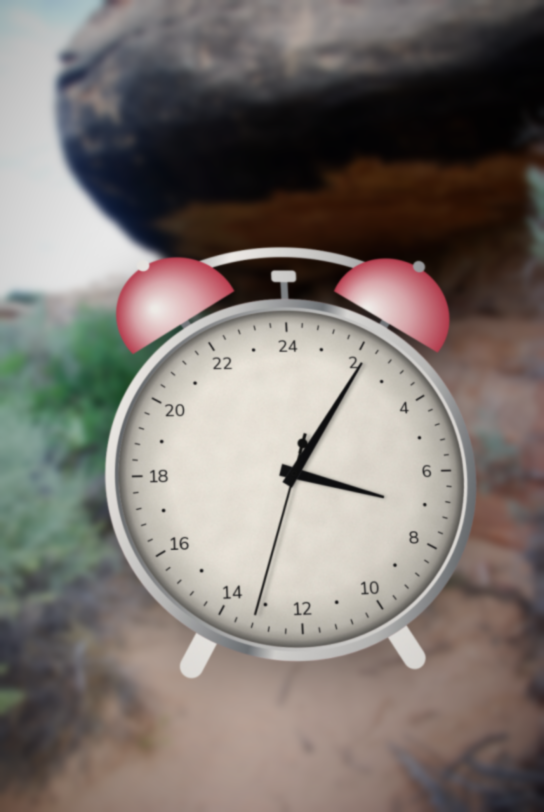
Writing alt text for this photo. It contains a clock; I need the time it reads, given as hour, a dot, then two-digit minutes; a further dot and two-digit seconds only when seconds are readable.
7.05.33
